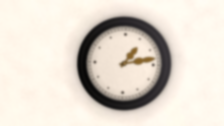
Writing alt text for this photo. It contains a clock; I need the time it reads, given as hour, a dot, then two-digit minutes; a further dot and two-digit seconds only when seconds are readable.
1.13
